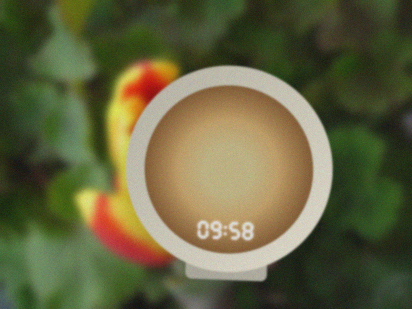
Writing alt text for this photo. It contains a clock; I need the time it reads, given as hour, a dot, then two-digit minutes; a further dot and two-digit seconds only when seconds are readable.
9.58
